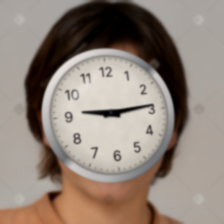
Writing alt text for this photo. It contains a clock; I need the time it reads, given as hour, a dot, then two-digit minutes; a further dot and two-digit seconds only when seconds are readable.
9.14
